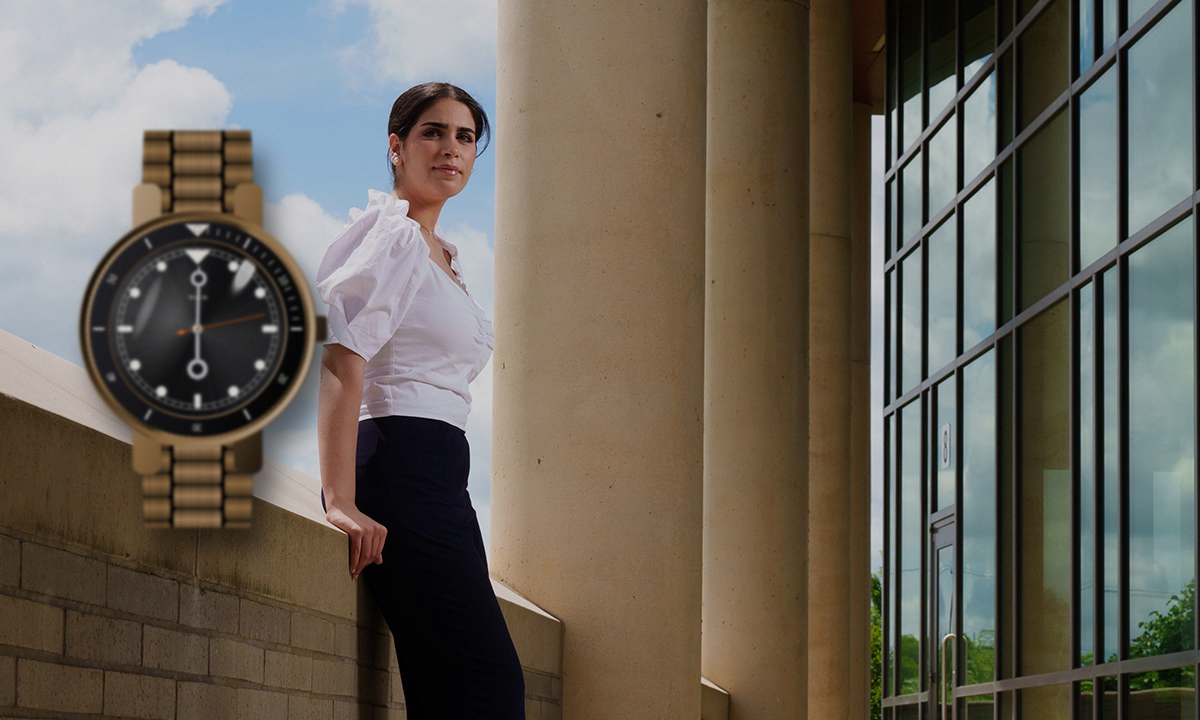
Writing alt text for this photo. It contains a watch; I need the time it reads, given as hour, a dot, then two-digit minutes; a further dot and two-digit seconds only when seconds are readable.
6.00.13
